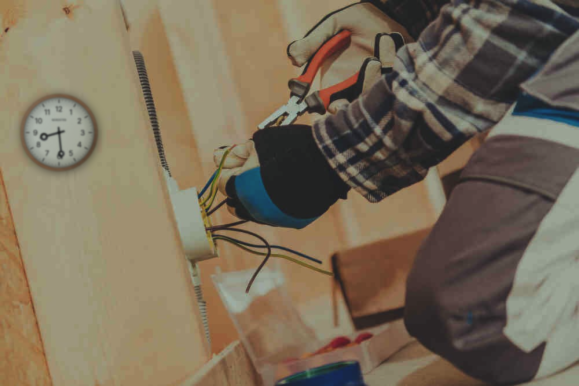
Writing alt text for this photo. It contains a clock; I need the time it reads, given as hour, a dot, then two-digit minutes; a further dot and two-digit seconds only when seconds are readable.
8.29
